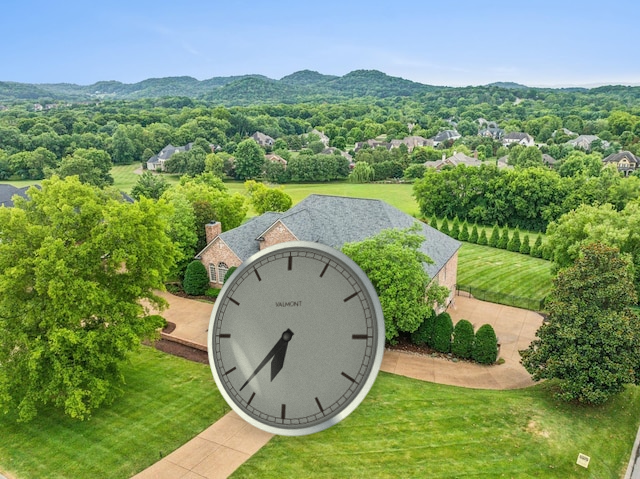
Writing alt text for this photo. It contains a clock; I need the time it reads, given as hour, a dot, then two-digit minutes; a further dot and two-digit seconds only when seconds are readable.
6.37
